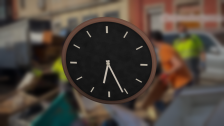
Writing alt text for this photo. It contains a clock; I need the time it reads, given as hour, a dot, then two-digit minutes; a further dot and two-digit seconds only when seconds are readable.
6.26
